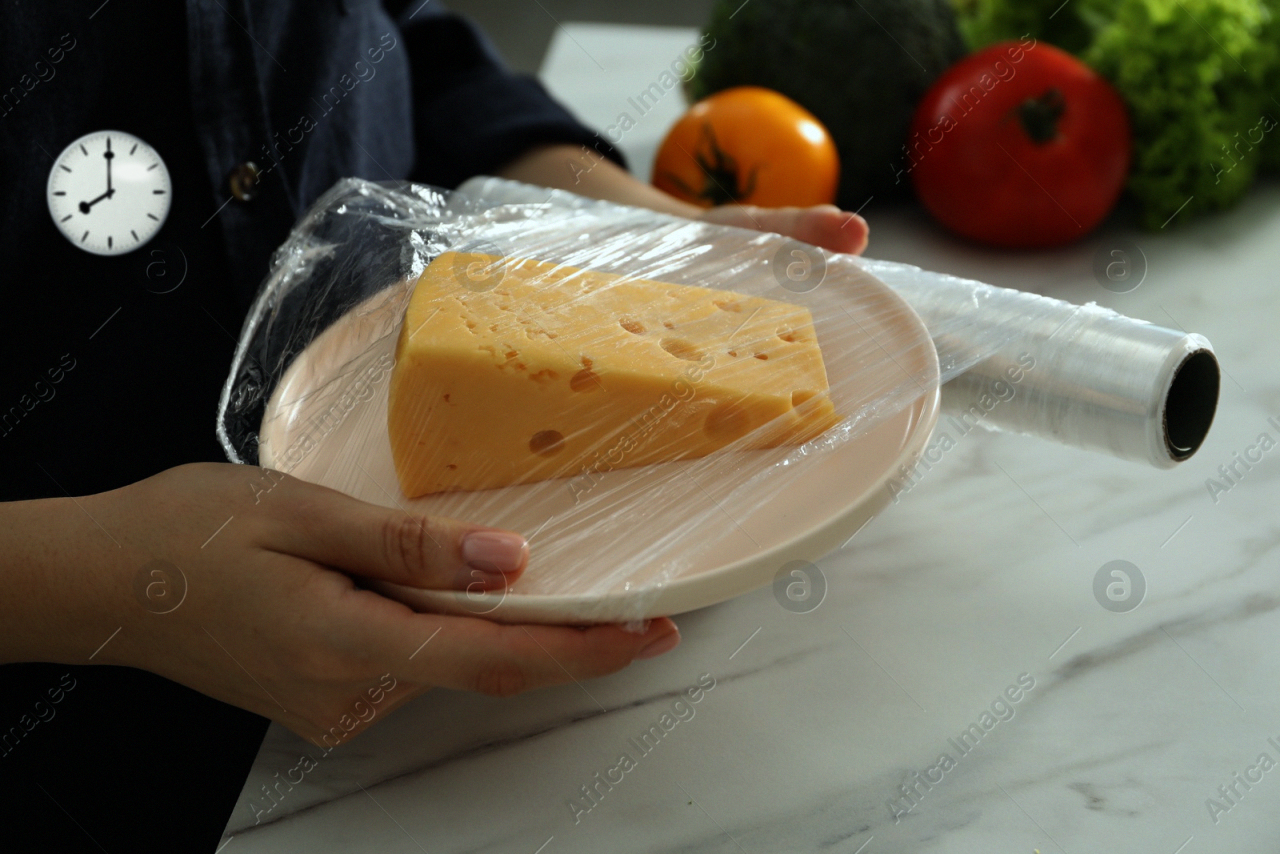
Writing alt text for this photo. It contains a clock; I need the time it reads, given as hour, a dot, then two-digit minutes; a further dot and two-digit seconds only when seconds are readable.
8.00
